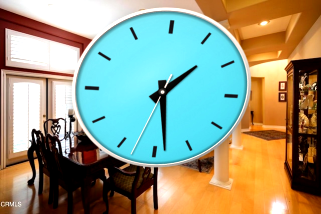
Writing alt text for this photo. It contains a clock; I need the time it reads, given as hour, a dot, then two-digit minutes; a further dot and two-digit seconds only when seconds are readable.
1.28.33
